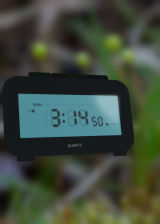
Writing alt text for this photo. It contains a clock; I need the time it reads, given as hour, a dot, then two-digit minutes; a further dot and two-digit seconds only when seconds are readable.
3.14.50
